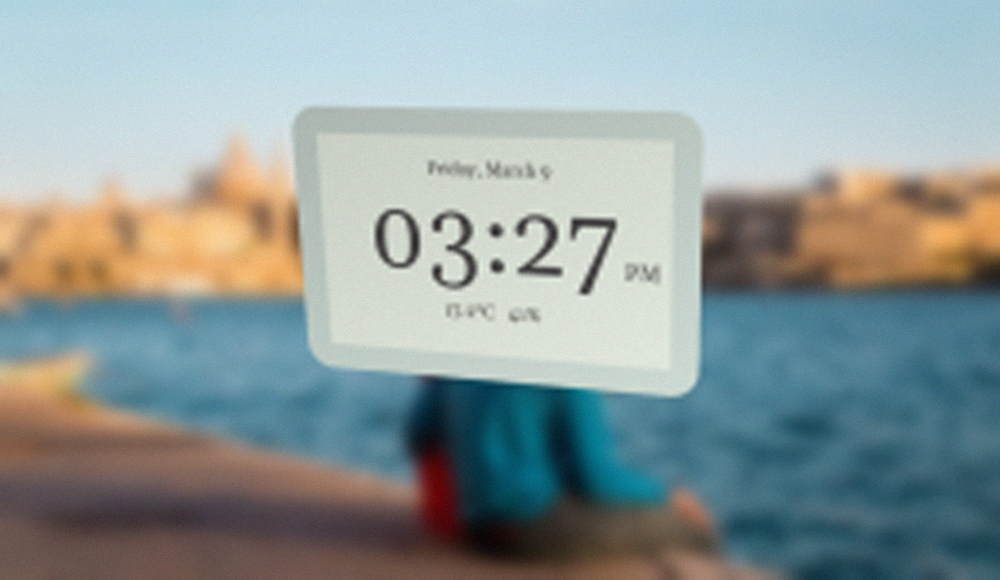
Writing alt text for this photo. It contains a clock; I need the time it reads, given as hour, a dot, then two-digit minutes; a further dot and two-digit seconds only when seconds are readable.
3.27
